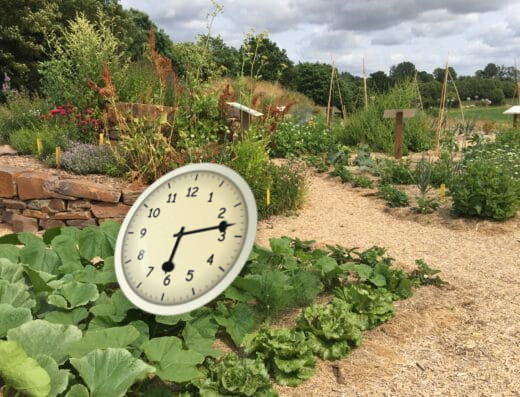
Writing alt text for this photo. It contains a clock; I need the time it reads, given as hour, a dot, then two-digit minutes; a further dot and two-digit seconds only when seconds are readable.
6.13
